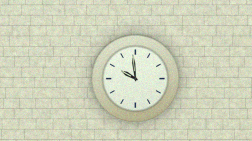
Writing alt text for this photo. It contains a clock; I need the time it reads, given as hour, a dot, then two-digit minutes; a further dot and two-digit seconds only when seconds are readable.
9.59
